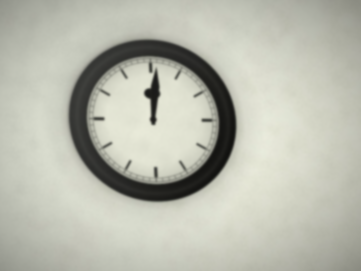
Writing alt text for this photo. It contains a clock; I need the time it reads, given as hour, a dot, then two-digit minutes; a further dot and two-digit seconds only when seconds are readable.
12.01
